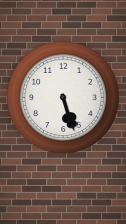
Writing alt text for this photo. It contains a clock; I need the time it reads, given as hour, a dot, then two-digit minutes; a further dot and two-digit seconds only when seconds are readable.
5.27
